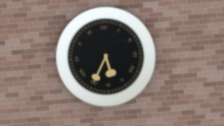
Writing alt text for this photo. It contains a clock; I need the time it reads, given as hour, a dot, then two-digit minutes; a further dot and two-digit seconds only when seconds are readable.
5.35
